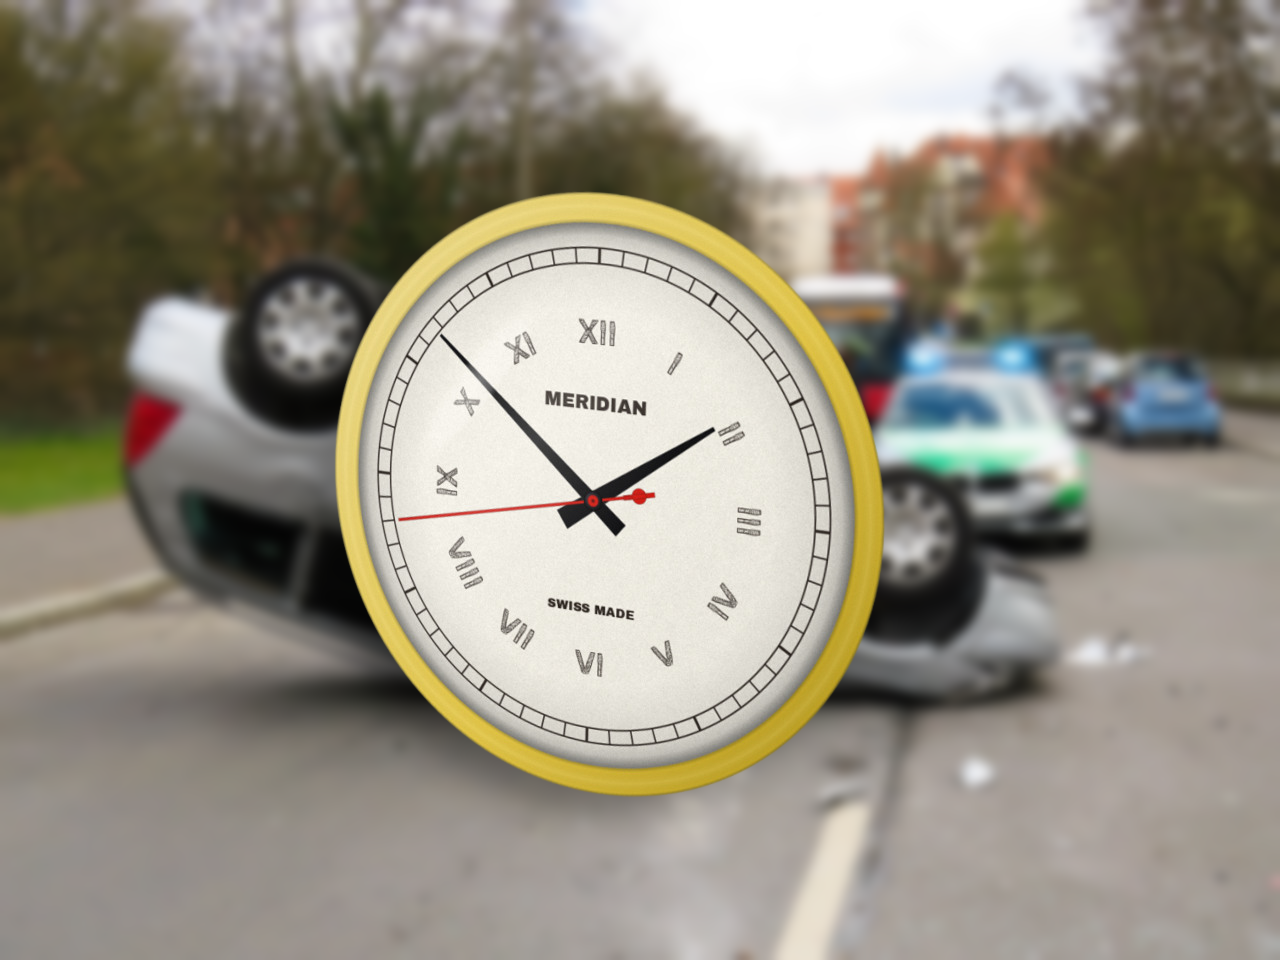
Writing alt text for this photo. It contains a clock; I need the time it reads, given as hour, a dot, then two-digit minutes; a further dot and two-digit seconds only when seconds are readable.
1.51.43
